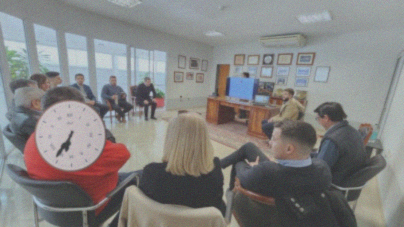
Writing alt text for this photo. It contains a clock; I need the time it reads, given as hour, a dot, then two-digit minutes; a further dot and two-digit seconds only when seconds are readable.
6.36
